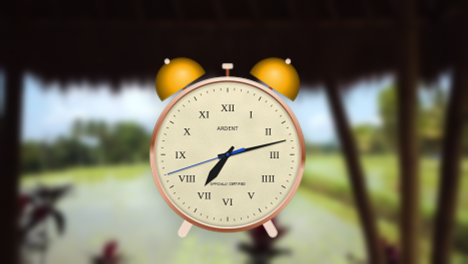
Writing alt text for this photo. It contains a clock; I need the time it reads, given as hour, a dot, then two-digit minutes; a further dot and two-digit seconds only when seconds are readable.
7.12.42
